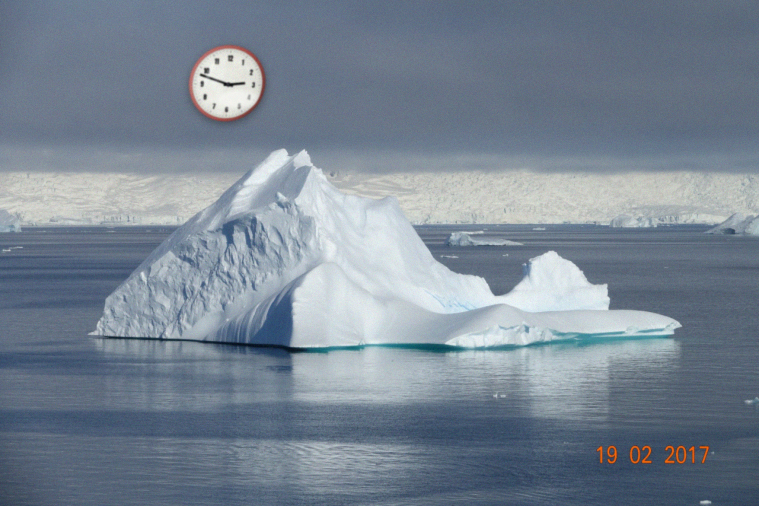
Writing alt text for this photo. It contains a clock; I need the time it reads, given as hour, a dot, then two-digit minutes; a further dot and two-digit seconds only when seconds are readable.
2.48
